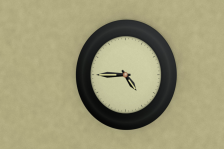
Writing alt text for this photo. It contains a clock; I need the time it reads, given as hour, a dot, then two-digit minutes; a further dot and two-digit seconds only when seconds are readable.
4.45
